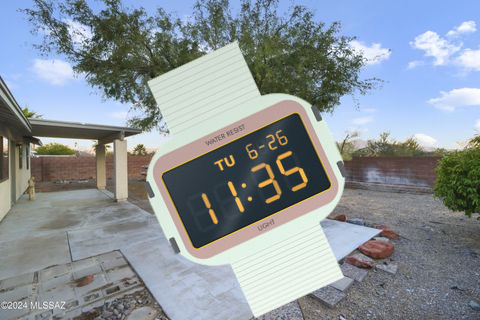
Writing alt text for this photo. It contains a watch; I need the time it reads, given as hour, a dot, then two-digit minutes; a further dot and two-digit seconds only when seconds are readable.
11.35
